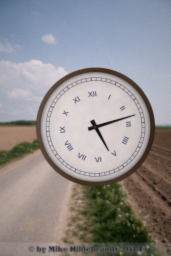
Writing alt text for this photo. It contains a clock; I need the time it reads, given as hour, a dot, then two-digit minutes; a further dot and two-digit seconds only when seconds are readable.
5.13
